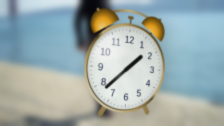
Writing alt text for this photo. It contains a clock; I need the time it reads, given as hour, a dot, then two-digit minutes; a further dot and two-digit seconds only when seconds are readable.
1.38
